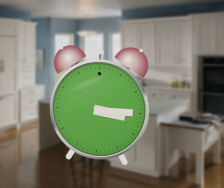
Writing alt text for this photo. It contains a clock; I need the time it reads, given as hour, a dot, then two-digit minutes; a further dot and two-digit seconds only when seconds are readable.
3.15
